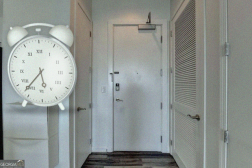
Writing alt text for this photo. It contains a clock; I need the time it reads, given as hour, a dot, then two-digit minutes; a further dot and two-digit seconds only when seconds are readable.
5.37
